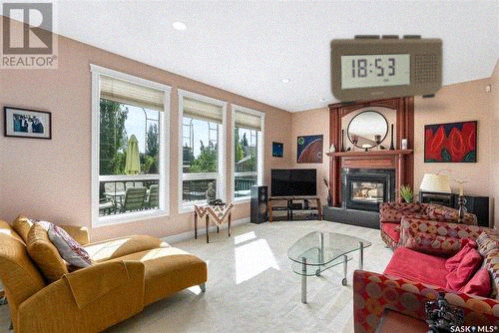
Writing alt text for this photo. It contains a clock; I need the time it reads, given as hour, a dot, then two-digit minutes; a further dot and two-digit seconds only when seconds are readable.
18.53
